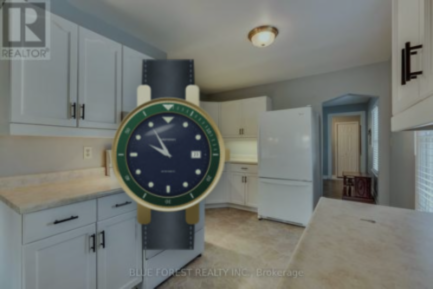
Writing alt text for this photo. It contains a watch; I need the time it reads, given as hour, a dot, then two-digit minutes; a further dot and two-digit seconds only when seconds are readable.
9.55
